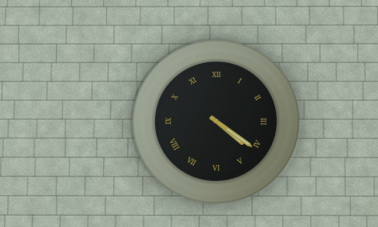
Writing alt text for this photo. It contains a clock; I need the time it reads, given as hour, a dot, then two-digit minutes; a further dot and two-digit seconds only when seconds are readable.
4.21
